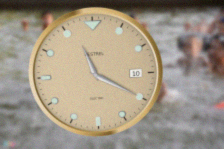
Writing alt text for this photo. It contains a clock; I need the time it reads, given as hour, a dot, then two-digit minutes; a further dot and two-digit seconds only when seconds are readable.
11.20
